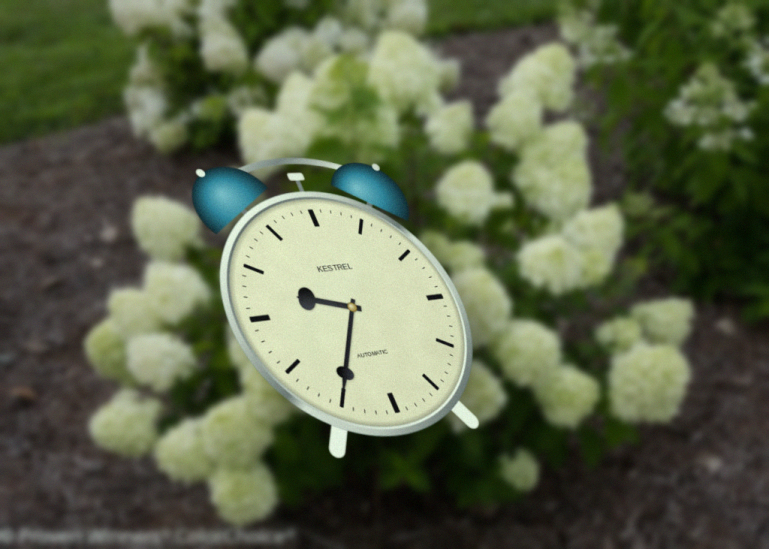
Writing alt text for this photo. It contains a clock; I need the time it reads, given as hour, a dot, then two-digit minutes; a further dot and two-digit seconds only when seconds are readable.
9.35
